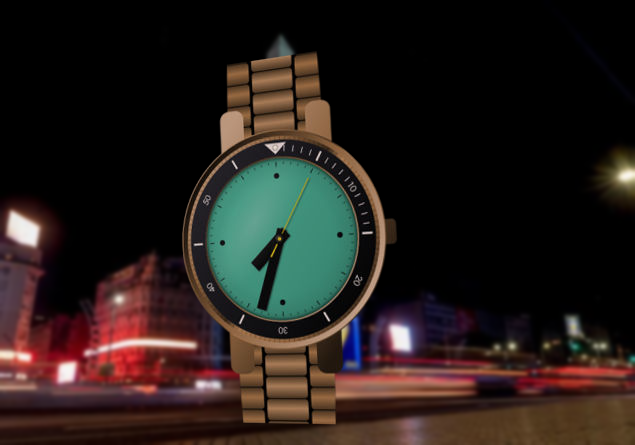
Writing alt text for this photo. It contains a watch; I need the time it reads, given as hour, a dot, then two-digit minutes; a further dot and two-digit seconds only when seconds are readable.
7.33.05
